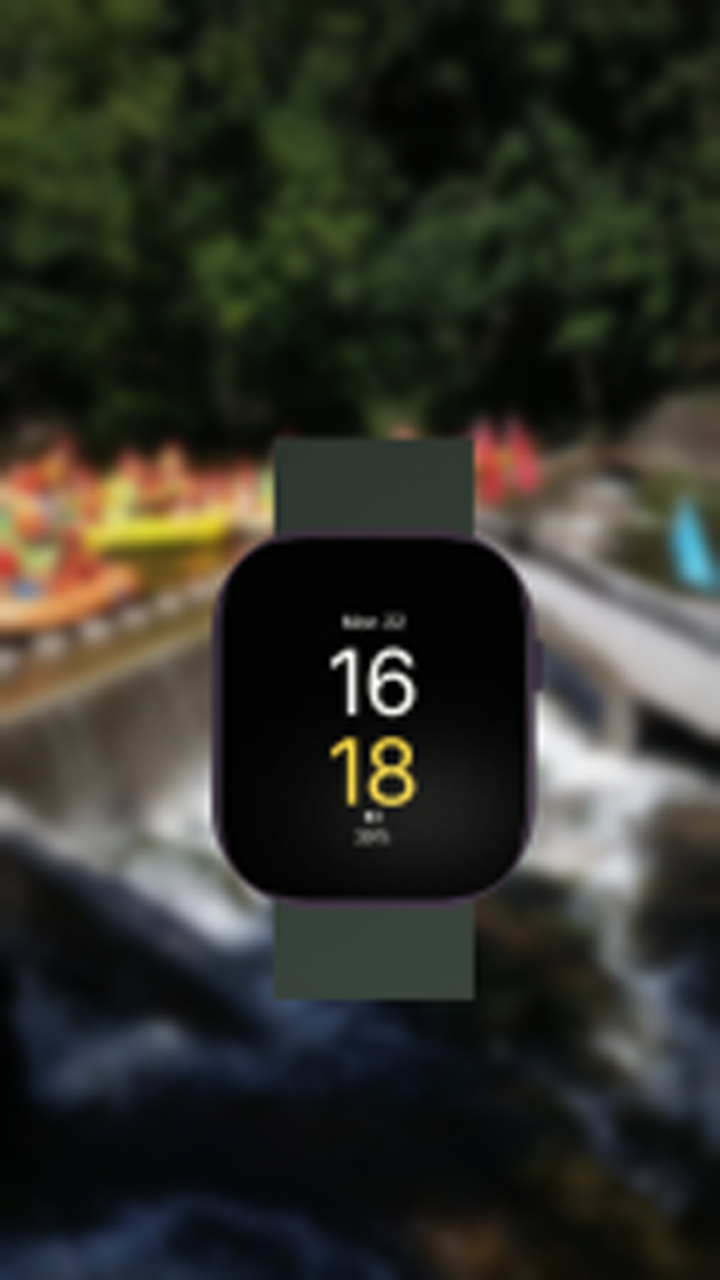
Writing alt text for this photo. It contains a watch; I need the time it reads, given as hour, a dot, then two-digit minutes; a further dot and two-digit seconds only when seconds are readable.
16.18
